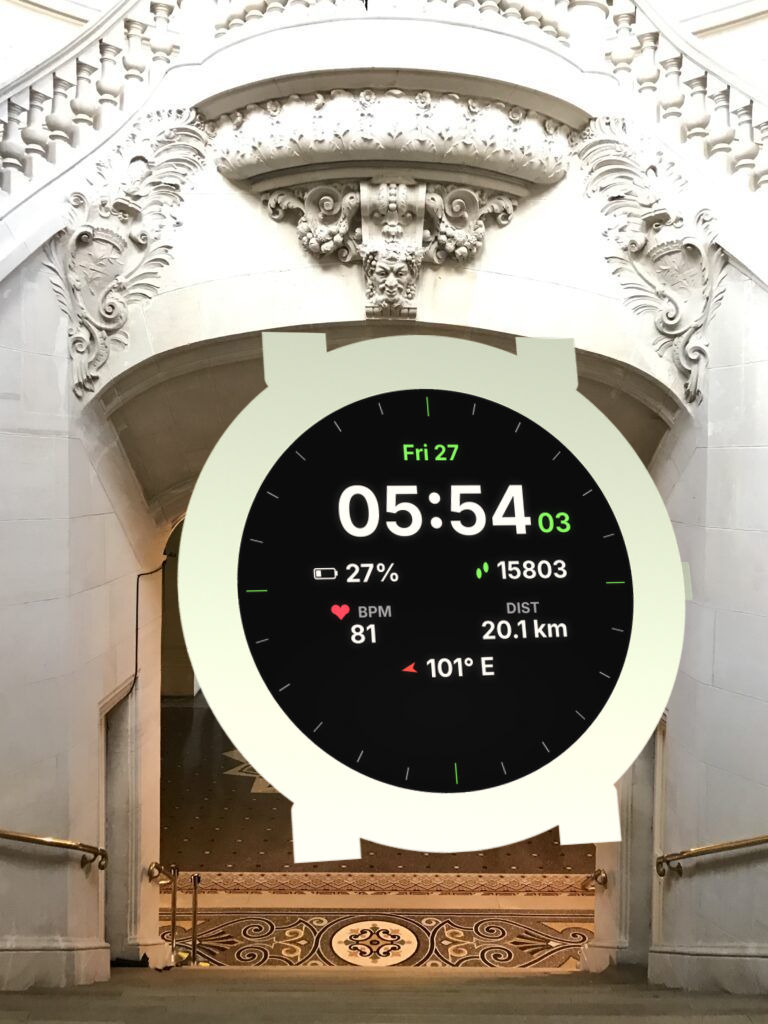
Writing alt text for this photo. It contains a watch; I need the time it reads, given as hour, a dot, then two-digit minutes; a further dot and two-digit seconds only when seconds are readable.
5.54.03
